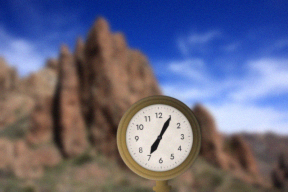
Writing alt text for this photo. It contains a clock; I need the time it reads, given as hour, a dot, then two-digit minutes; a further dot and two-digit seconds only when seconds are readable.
7.05
